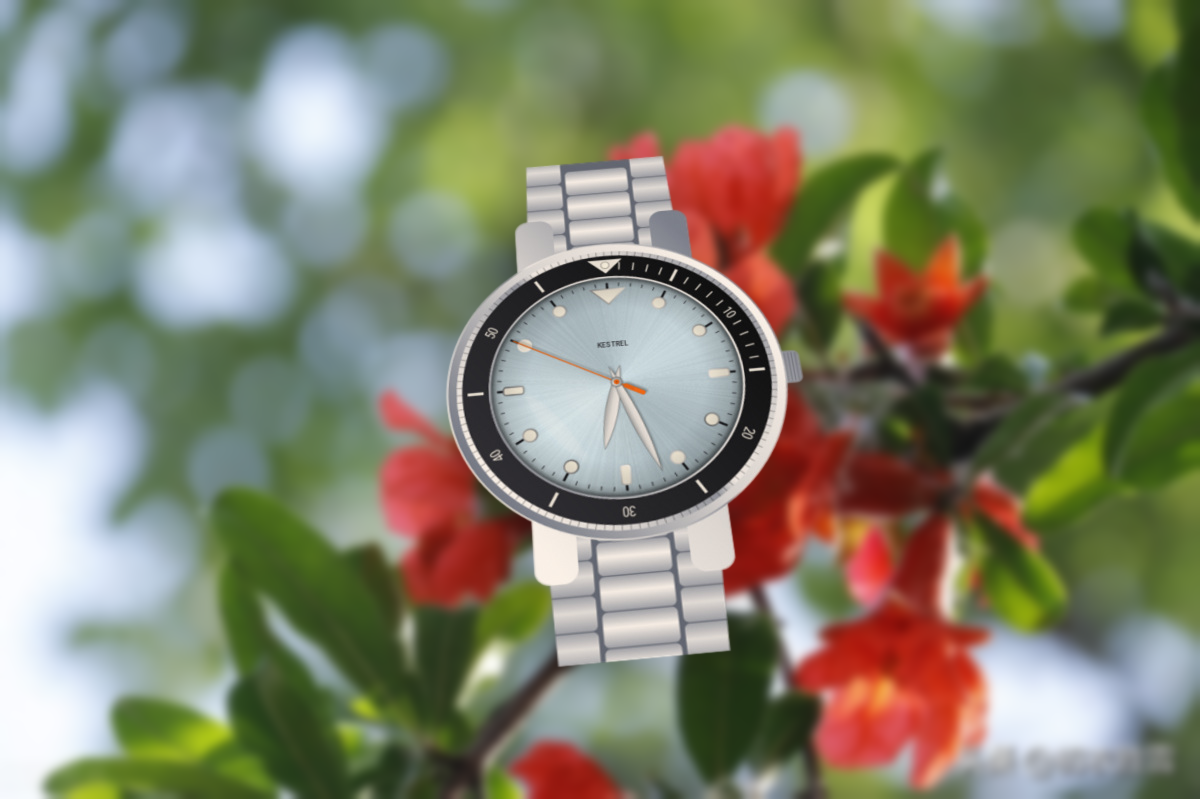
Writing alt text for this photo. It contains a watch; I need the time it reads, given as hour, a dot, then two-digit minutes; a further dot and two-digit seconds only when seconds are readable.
6.26.50
